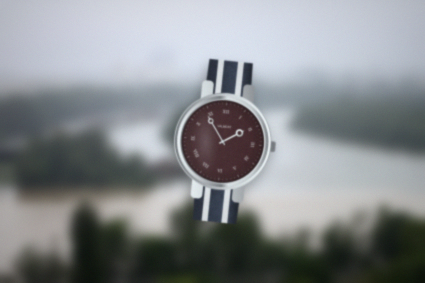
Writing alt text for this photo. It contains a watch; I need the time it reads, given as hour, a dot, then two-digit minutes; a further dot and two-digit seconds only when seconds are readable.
1.54
